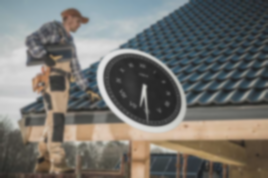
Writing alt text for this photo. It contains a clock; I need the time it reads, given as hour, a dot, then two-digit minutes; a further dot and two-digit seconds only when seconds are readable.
6.30
